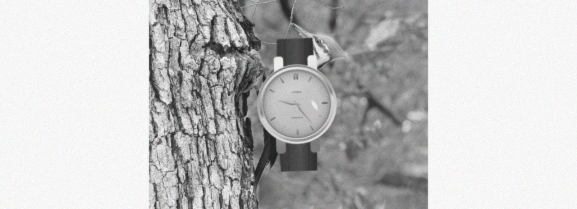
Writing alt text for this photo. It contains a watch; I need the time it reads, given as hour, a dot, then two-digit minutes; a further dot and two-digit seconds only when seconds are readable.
9.24
